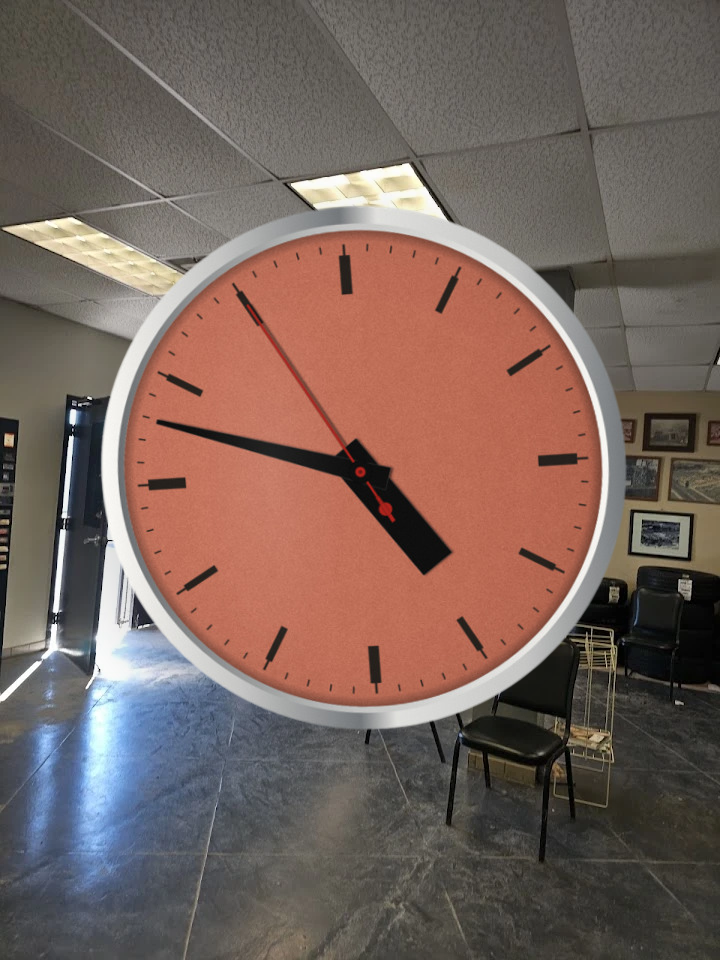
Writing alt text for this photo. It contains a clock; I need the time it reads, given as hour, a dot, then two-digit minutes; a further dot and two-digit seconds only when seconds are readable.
4.47.55
